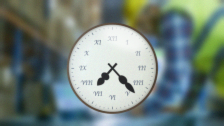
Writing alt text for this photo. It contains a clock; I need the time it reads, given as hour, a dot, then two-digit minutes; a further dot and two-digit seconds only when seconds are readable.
7.23
